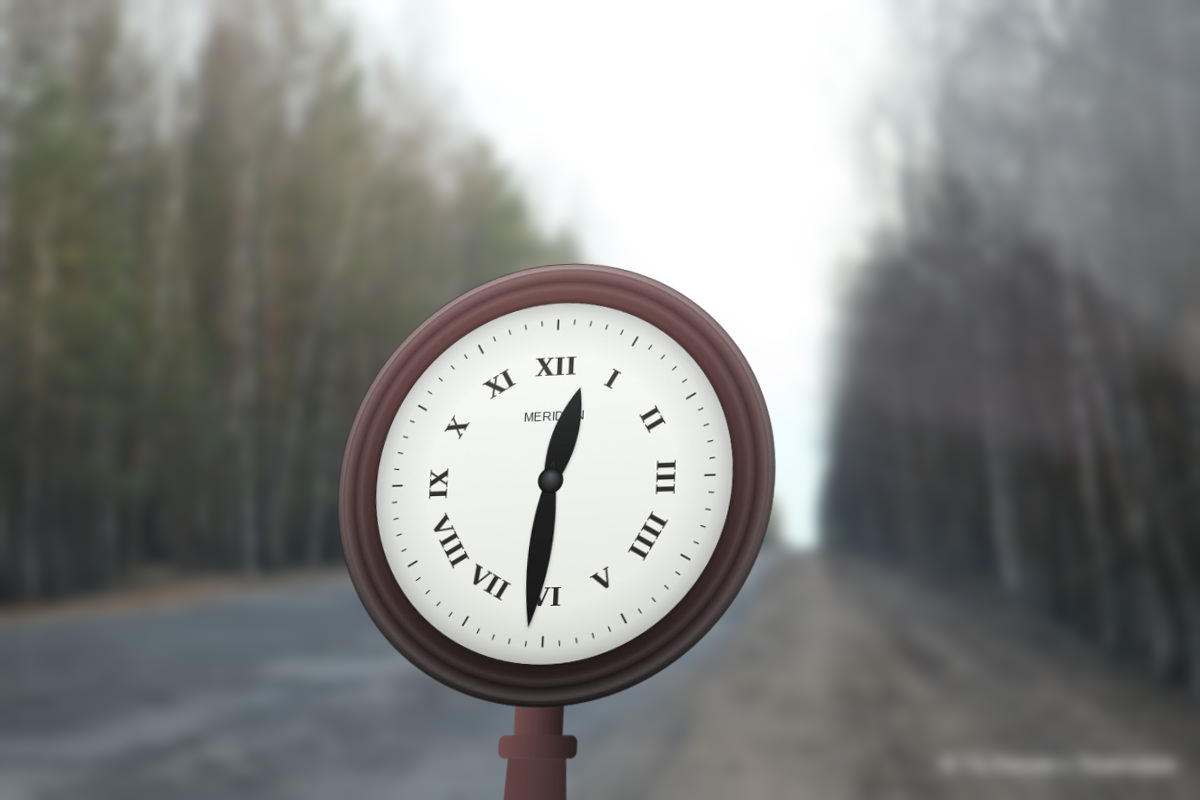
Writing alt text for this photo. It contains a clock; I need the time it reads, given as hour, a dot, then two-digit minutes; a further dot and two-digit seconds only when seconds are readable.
12.31
